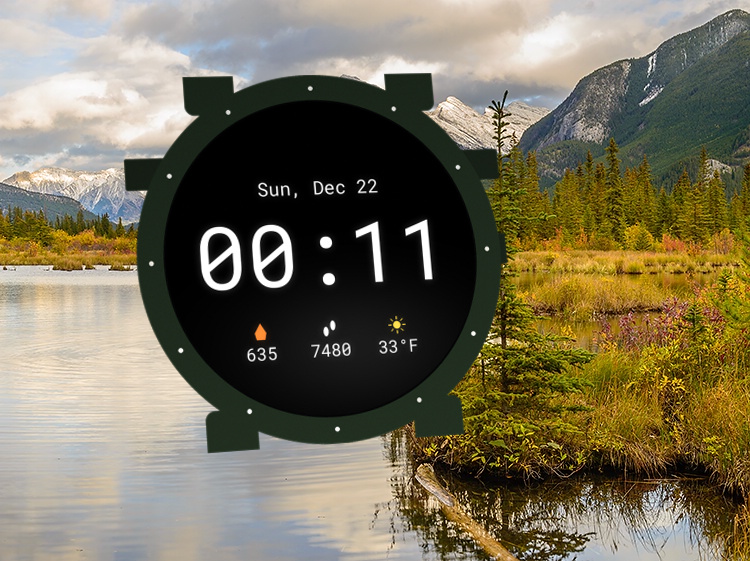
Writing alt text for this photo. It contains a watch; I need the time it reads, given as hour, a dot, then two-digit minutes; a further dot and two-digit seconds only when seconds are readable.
0.11
